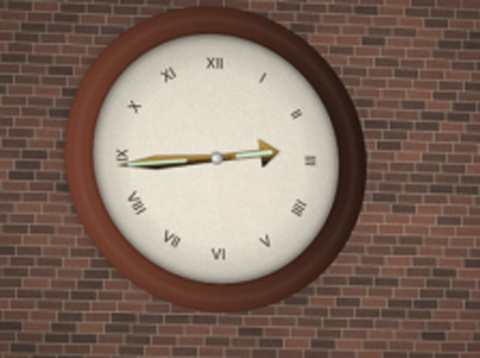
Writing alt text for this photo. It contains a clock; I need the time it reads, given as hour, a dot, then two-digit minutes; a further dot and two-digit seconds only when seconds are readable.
2.44
